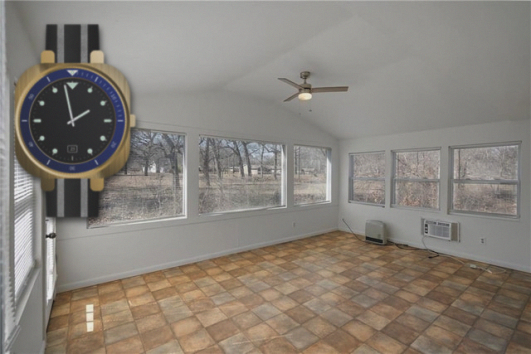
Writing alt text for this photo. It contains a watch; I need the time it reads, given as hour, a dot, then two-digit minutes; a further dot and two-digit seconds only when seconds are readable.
1.58
